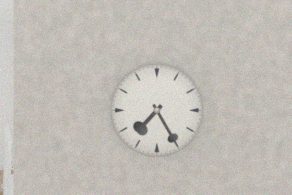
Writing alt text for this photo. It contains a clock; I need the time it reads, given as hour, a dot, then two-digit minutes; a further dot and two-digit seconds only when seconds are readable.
7.25
